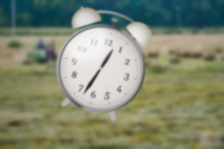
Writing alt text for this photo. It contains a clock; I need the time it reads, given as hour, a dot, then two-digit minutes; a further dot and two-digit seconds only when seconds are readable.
12.33
